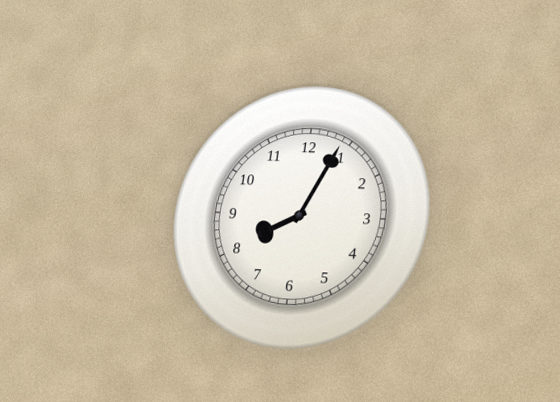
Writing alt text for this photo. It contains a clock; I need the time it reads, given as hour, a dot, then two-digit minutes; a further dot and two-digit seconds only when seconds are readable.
8.04
